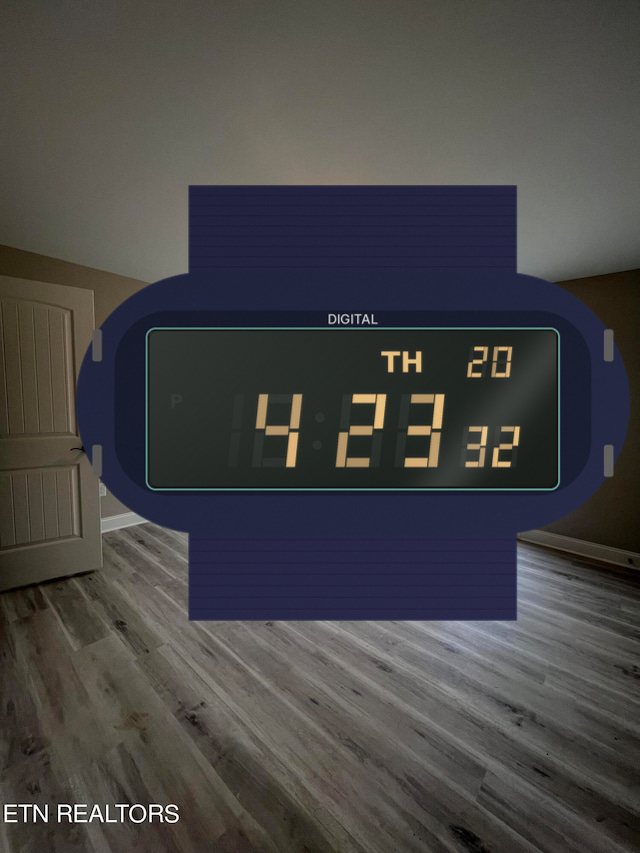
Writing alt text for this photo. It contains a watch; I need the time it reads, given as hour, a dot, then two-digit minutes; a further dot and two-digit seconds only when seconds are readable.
4.23.32
